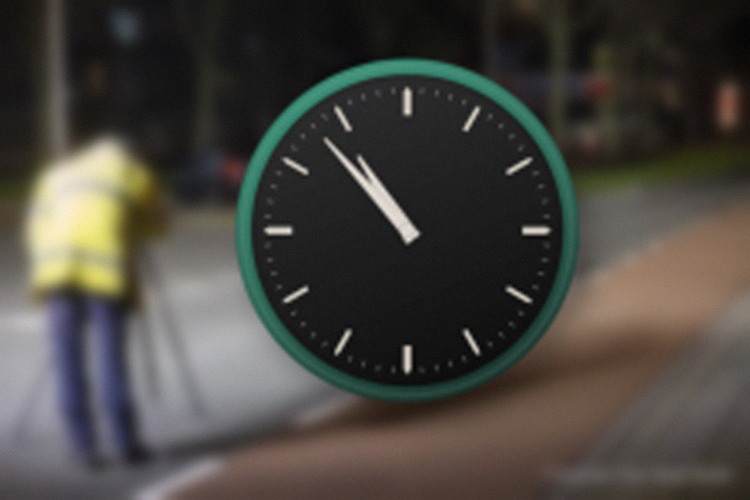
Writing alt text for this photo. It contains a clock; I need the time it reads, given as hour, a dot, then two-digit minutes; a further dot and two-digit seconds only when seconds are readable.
10.53
